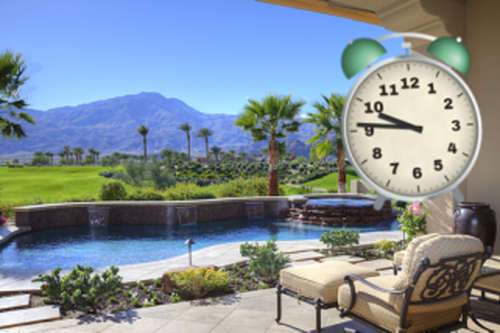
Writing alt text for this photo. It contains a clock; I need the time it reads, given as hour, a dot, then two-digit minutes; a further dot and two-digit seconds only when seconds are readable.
9.46
